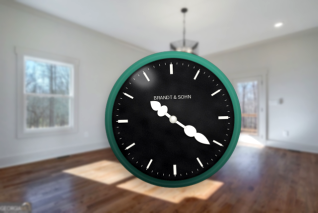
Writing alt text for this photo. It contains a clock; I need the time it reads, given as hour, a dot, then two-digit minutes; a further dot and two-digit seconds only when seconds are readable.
10.21
